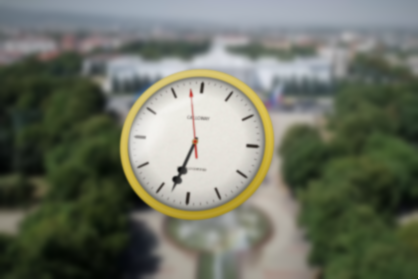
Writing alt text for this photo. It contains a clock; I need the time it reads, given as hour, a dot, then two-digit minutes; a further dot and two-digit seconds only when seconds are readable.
6.32.58
